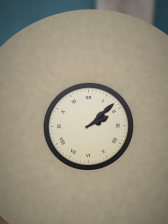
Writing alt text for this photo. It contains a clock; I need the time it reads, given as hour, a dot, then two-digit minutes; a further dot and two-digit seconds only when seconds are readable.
2.08
